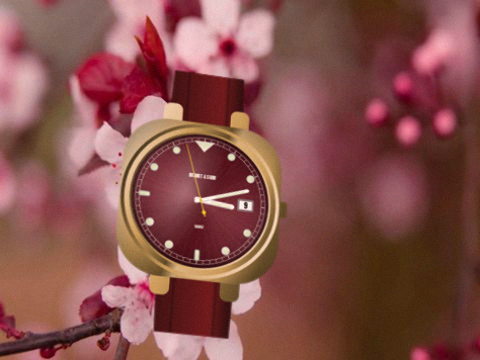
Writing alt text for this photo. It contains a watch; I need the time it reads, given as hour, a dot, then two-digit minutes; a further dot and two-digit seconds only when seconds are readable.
3.11.57
